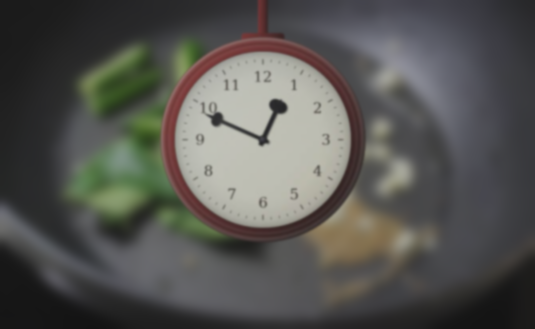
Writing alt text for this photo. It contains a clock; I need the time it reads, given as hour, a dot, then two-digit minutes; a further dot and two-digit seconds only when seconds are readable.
12.49
